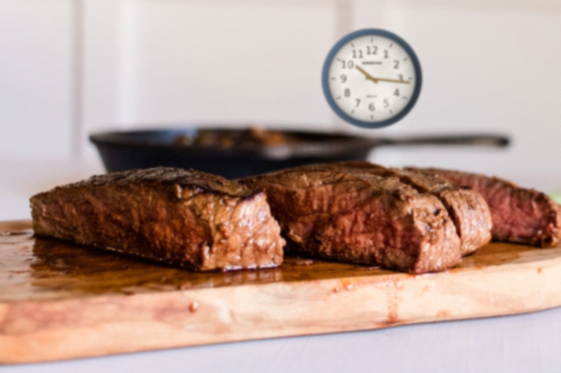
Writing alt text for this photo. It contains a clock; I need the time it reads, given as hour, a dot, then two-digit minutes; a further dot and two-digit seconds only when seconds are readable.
10.16
